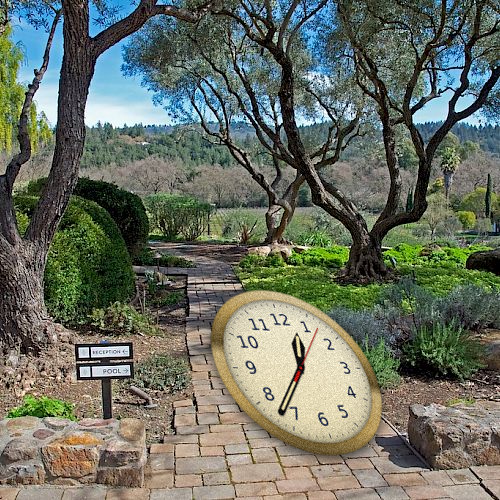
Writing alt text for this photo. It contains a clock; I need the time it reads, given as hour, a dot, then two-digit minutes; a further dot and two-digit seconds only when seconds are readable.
12.37.07
